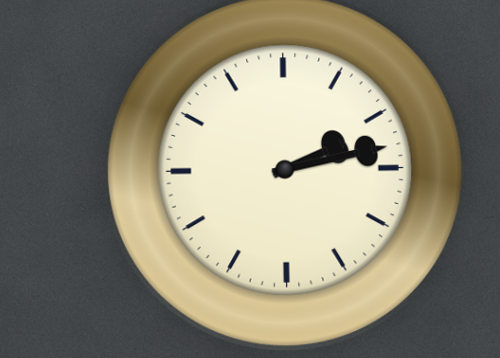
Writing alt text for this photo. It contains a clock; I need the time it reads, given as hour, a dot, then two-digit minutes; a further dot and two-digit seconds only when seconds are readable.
2.13
